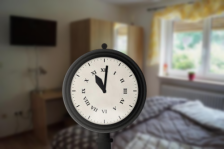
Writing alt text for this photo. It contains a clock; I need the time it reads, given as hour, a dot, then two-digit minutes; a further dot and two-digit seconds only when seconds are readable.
11.01
